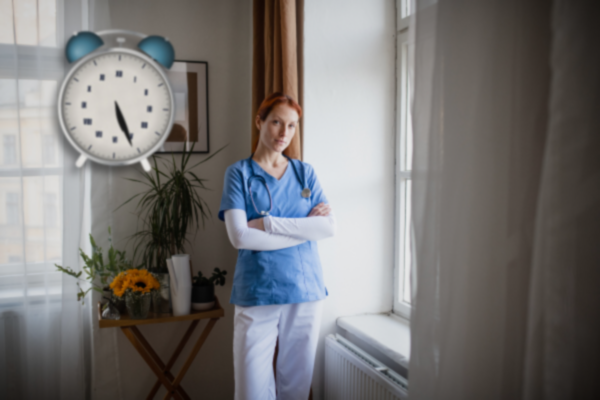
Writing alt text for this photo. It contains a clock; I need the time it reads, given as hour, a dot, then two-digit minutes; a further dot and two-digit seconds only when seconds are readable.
5.26
